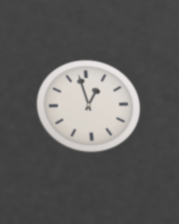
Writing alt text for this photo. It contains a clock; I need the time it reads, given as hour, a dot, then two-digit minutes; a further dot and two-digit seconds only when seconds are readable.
12.58
